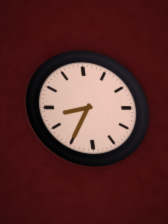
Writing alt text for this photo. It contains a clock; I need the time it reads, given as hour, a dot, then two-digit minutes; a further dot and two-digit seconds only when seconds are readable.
8.35
